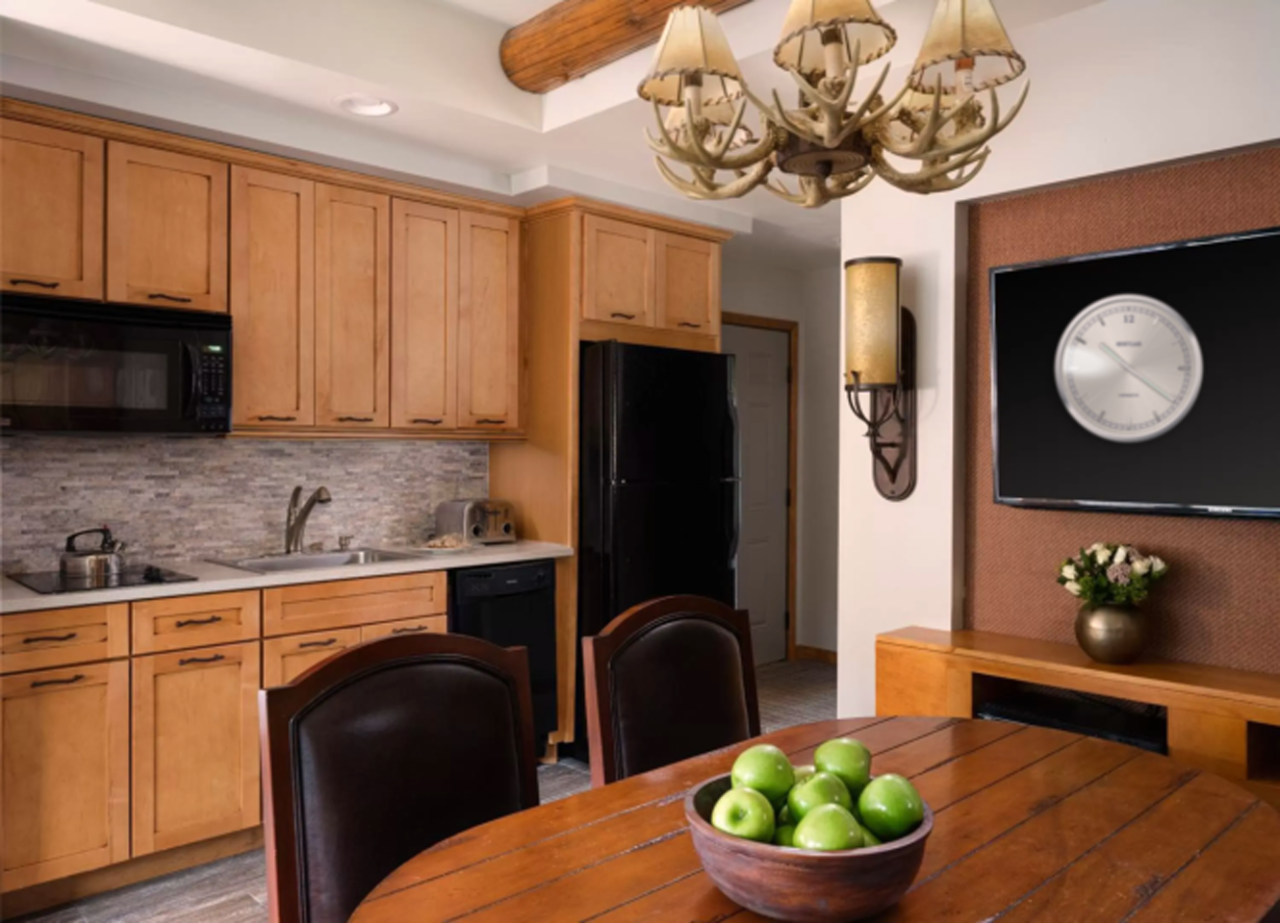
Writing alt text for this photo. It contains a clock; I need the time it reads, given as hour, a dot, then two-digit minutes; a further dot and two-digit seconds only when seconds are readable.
10.21
